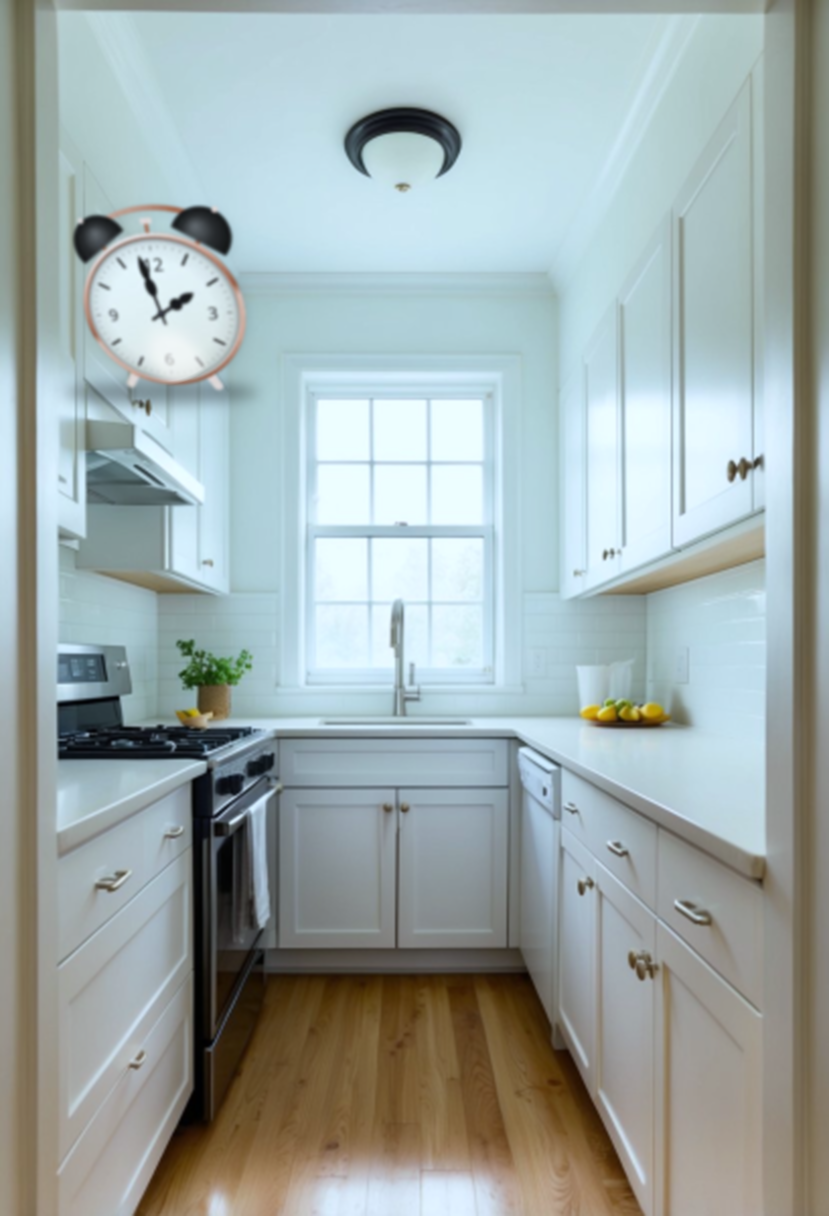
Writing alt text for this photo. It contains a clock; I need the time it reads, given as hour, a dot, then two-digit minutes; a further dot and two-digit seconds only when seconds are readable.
1.58
